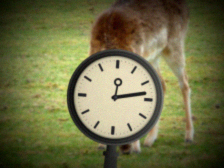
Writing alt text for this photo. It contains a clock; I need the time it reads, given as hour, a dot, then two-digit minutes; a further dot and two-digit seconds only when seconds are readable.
12.13
